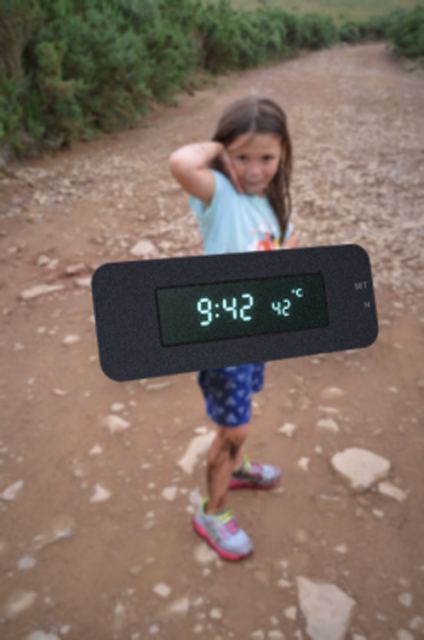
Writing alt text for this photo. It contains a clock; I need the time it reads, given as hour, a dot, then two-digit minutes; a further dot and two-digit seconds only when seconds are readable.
9.42
